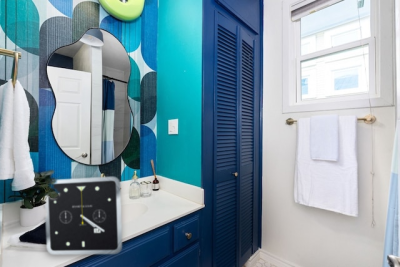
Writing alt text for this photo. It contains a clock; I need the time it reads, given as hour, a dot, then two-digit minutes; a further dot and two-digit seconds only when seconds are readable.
4.21
